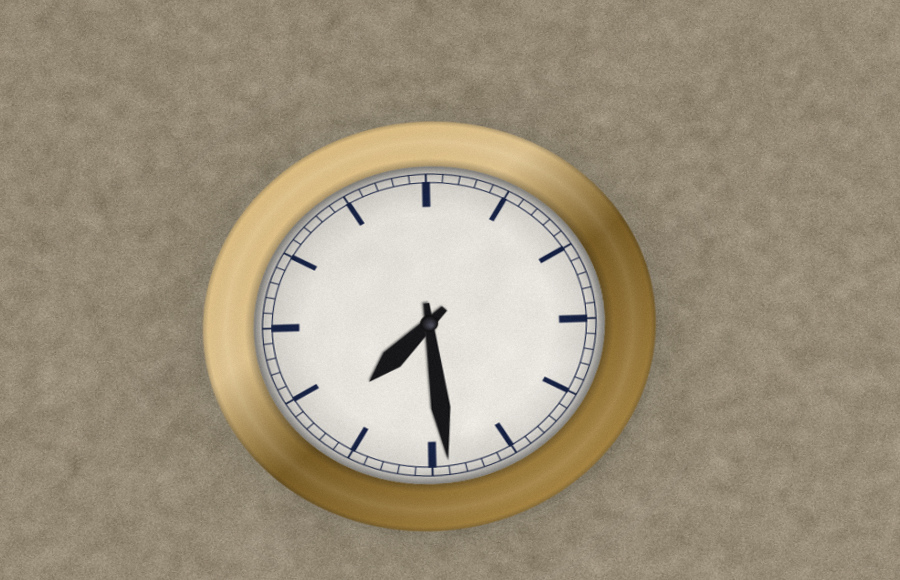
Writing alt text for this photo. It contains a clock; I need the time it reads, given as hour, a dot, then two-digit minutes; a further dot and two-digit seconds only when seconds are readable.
7.29
